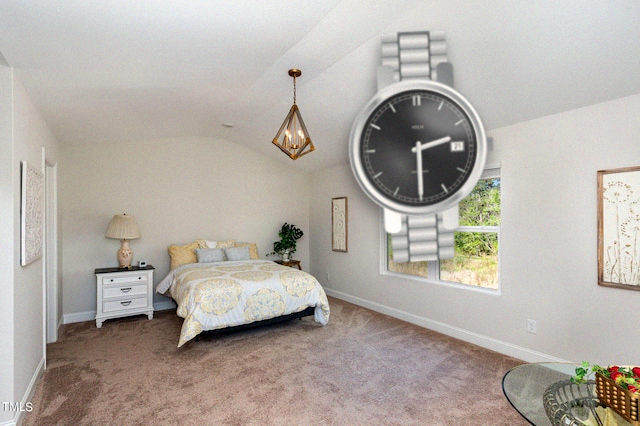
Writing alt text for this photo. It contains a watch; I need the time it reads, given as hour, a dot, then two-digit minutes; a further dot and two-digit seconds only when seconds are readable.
2.30
